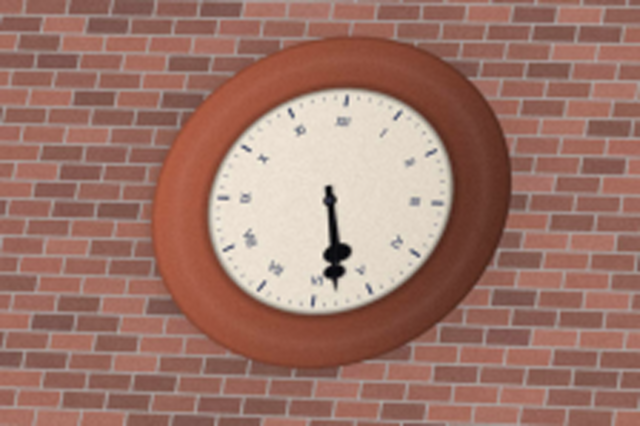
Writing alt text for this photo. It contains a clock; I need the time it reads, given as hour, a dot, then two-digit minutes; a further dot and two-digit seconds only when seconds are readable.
5.28
